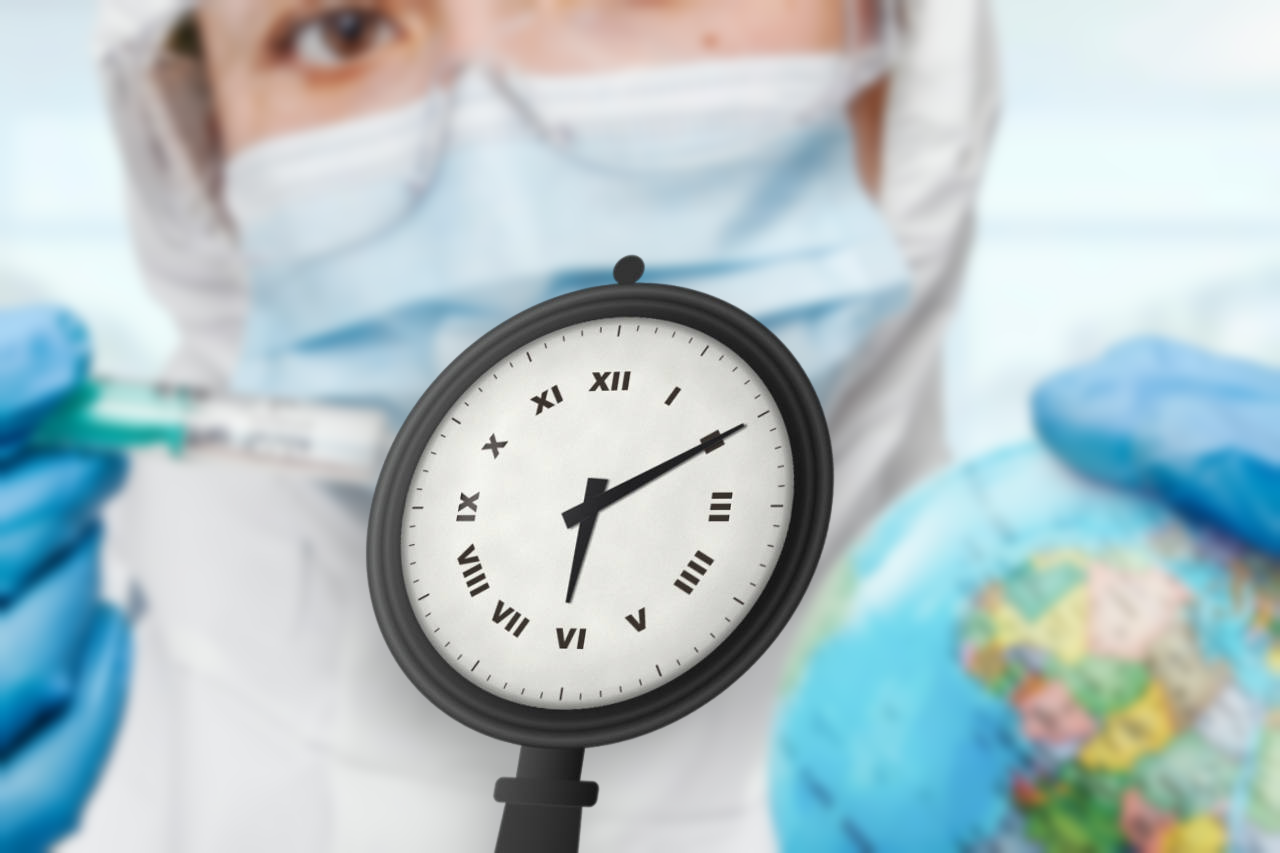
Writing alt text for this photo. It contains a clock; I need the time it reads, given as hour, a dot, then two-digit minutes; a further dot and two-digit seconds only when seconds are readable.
6.10
